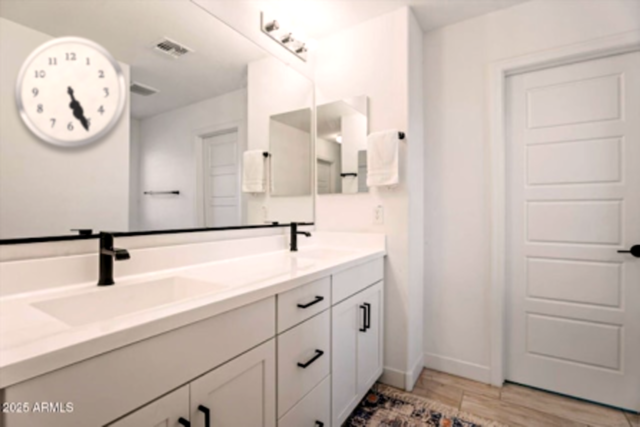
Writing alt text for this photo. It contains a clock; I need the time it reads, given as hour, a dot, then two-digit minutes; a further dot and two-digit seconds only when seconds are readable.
5.26
